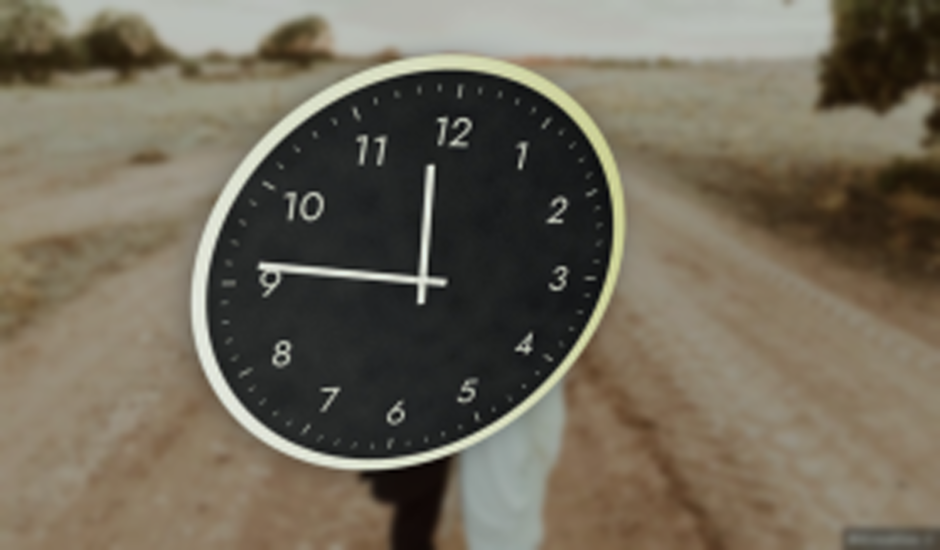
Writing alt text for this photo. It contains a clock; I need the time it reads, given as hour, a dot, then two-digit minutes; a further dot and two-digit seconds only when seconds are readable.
11.46
